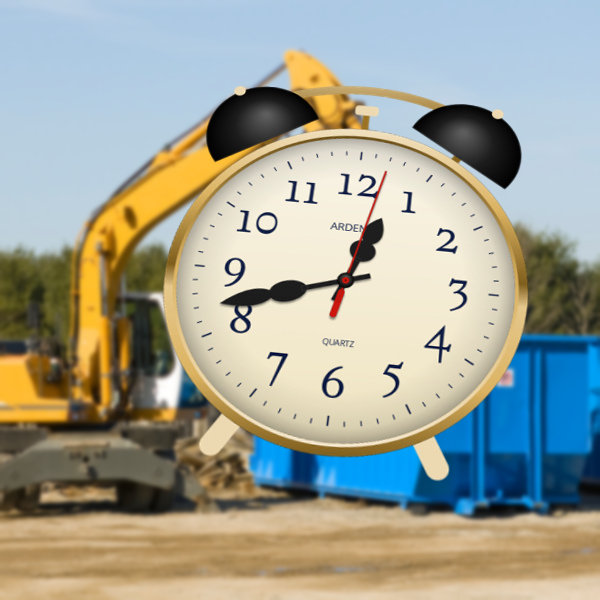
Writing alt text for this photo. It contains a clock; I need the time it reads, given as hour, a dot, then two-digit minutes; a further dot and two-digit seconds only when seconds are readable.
12.42.02
